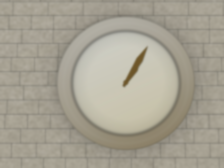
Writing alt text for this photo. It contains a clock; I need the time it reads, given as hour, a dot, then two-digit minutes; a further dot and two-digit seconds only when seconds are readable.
1.05
